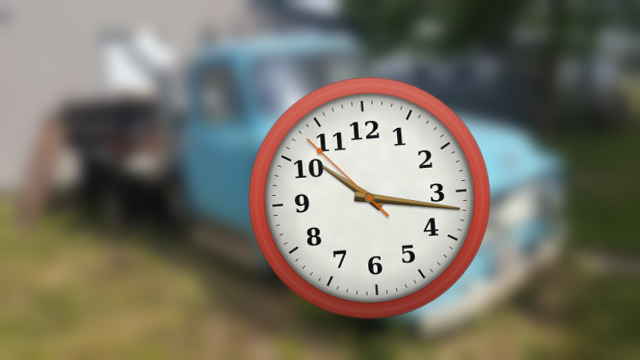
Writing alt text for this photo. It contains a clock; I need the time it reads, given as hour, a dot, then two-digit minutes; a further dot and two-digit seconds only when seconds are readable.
10.16.53
